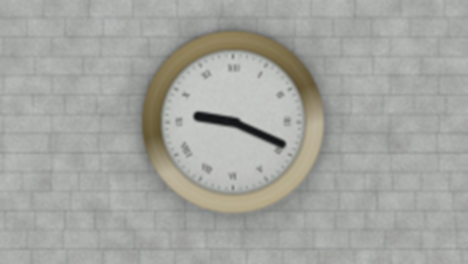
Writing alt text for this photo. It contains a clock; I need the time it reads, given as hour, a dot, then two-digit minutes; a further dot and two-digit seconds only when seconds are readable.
9.19
